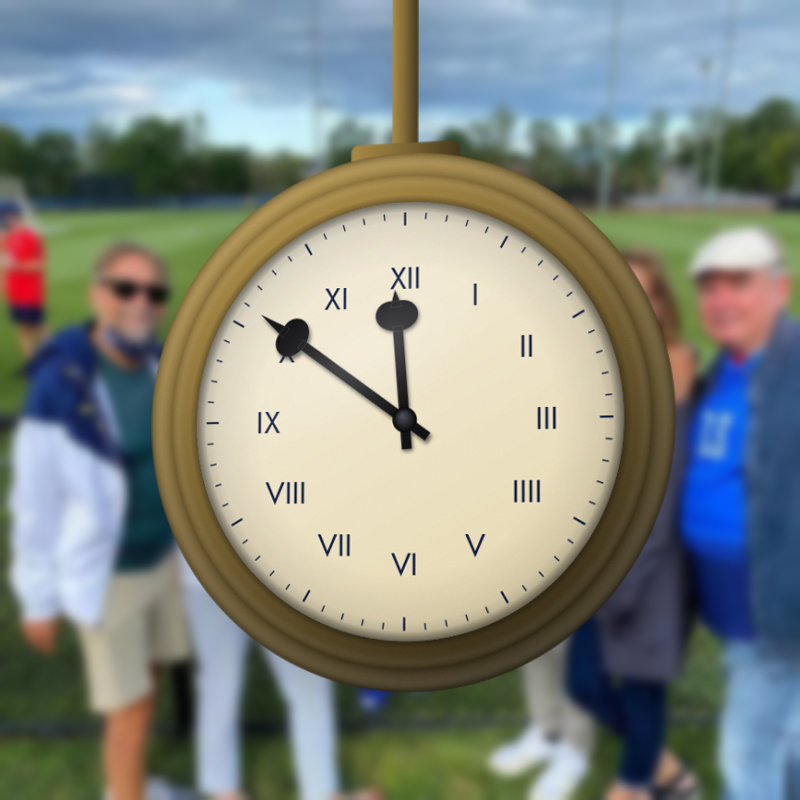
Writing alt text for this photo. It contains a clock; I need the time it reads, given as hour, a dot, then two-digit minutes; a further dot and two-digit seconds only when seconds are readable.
11.51
